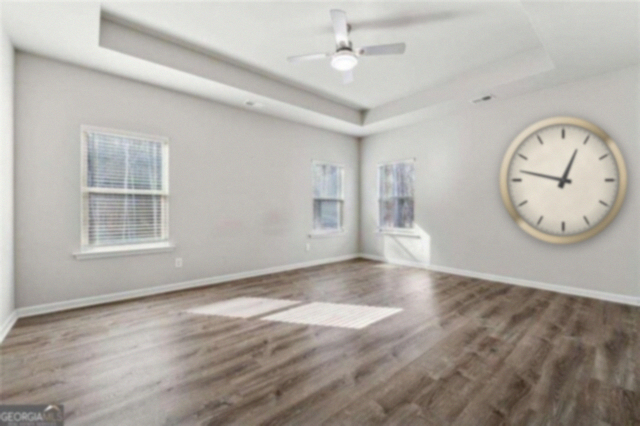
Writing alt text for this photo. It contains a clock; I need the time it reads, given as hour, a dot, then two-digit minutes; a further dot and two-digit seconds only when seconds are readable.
12.47
